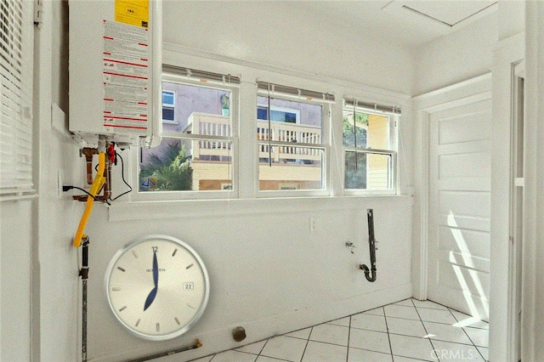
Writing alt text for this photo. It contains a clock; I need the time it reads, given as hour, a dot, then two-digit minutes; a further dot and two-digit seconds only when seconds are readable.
7.00
